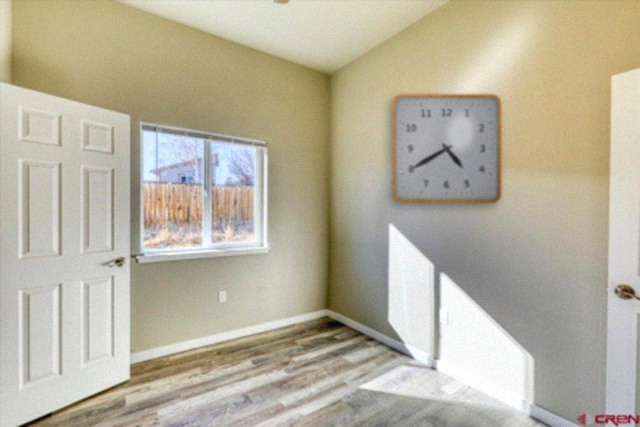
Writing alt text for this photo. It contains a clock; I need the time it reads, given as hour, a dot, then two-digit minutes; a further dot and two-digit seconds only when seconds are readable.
4.40
